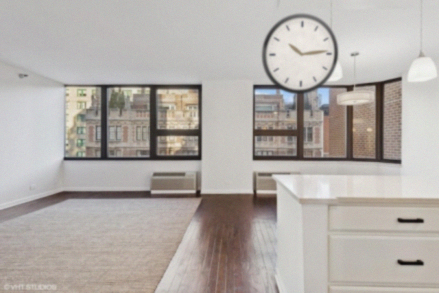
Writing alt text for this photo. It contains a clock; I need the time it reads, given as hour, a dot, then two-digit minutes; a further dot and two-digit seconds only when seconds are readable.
10.14
